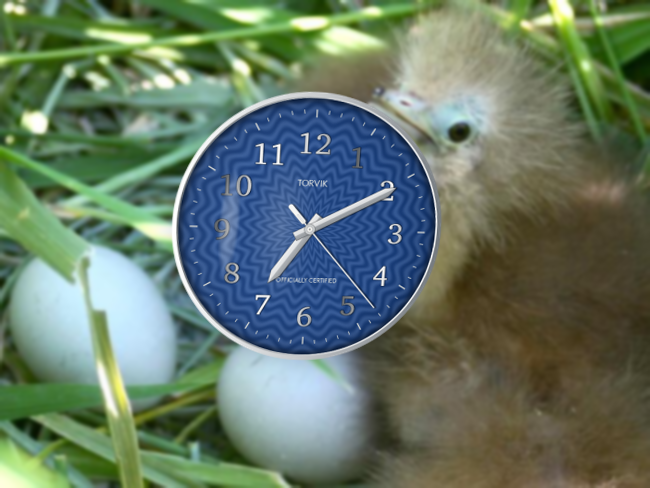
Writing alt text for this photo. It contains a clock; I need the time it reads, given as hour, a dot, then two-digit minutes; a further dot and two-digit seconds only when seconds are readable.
7.10.23
